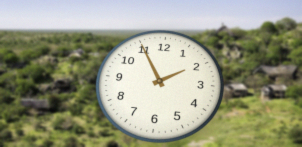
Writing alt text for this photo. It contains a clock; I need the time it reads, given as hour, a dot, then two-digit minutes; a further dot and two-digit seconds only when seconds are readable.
1.55
